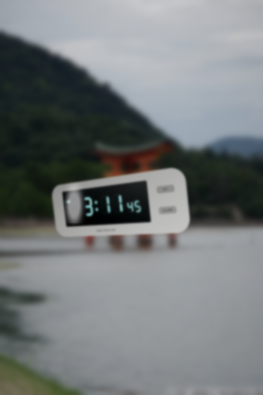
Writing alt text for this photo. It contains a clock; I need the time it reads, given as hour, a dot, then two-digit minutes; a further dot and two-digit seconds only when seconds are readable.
3.11
